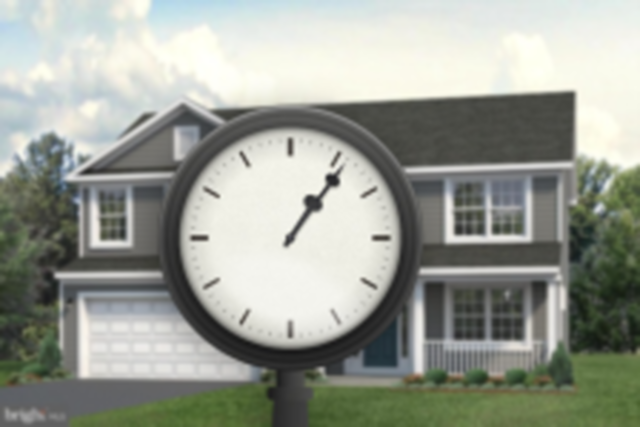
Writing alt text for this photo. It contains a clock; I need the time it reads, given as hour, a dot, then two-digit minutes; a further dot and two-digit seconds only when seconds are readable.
1.06
